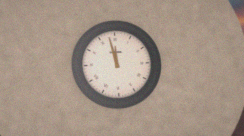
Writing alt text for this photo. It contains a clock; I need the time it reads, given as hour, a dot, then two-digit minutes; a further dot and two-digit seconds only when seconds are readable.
11.58
